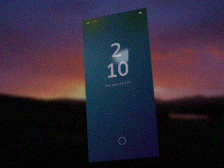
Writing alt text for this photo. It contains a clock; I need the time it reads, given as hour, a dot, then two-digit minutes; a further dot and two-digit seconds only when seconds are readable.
2.10
